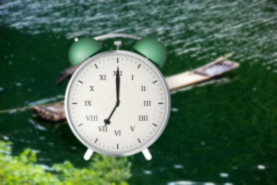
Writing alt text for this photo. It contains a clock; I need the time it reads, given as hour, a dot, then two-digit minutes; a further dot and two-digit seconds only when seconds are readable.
7.00
